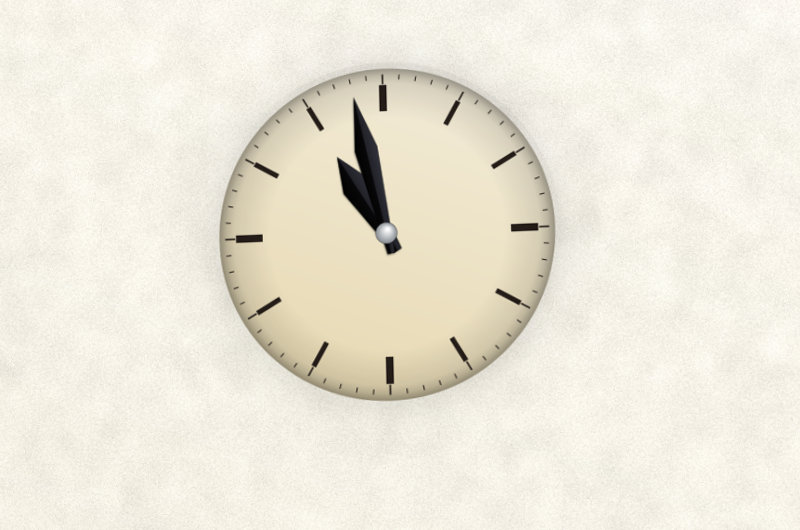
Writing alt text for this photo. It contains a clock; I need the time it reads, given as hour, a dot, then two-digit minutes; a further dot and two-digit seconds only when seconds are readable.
10.58
